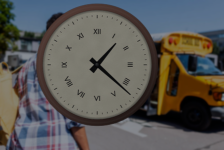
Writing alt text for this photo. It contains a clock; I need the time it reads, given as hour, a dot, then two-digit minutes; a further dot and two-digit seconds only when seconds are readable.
1.22
